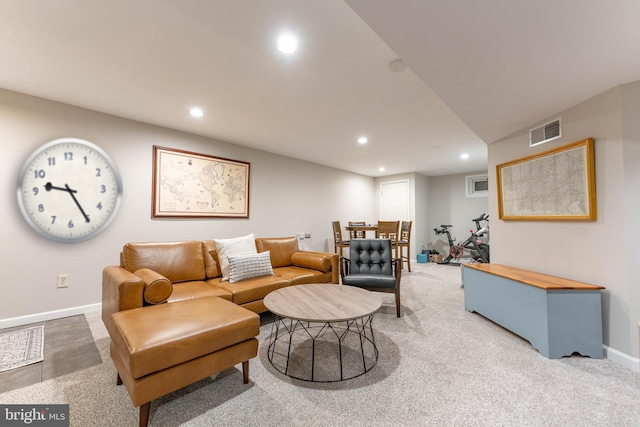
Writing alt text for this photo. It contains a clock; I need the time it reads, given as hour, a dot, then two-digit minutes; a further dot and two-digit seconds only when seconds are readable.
9.25
